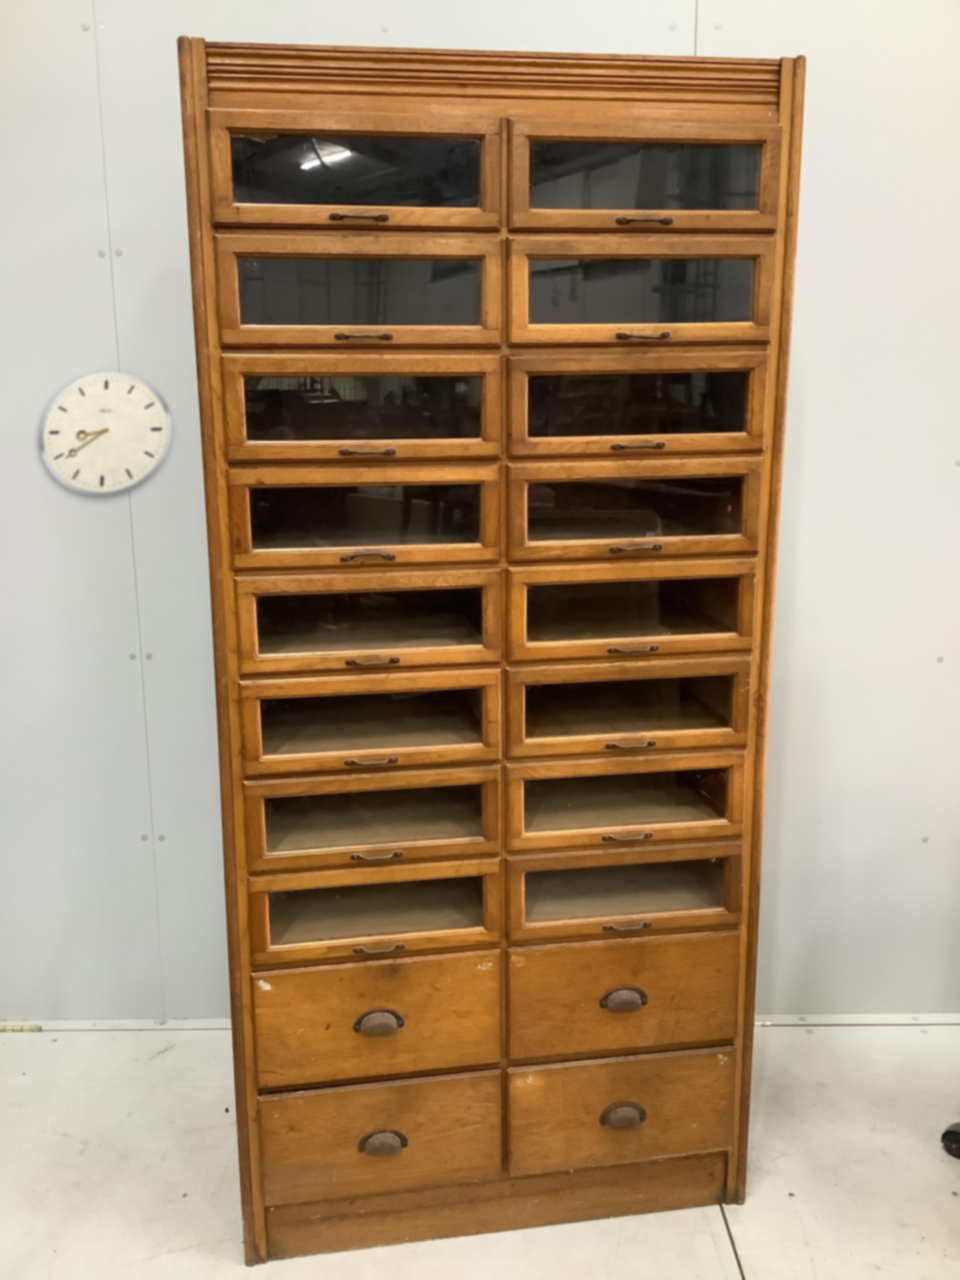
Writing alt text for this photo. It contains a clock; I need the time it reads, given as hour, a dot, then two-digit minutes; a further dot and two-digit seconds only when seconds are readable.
8.39
